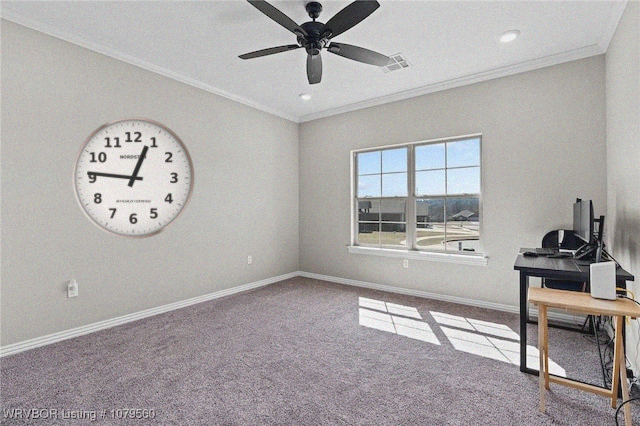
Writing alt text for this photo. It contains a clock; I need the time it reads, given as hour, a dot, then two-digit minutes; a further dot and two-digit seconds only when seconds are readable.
12.46
